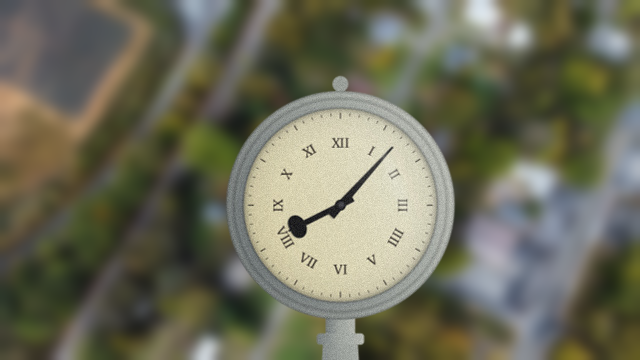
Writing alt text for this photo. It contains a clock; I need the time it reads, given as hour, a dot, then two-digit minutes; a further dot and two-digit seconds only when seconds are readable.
8.07
